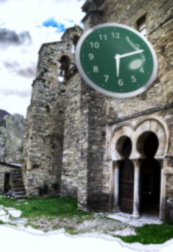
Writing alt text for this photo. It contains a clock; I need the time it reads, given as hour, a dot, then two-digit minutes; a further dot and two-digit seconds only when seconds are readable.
6.12
